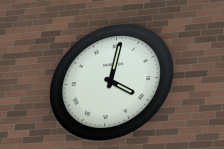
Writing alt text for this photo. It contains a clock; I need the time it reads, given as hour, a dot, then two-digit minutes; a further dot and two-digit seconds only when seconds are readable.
4.01
